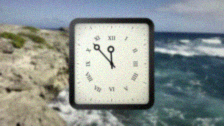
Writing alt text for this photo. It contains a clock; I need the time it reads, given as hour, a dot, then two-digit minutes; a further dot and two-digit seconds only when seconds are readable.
11.53
